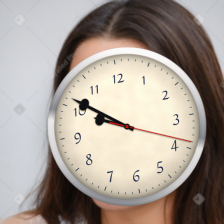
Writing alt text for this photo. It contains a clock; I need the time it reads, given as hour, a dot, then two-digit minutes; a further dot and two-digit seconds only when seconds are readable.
9.51.19
